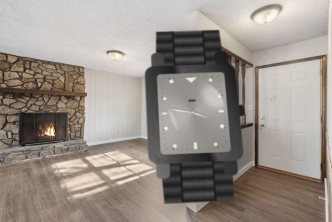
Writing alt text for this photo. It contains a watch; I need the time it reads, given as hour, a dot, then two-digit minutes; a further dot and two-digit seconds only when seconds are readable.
3.47
